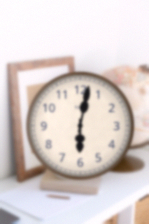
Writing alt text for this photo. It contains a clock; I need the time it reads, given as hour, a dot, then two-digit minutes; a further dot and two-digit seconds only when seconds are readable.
6.02
